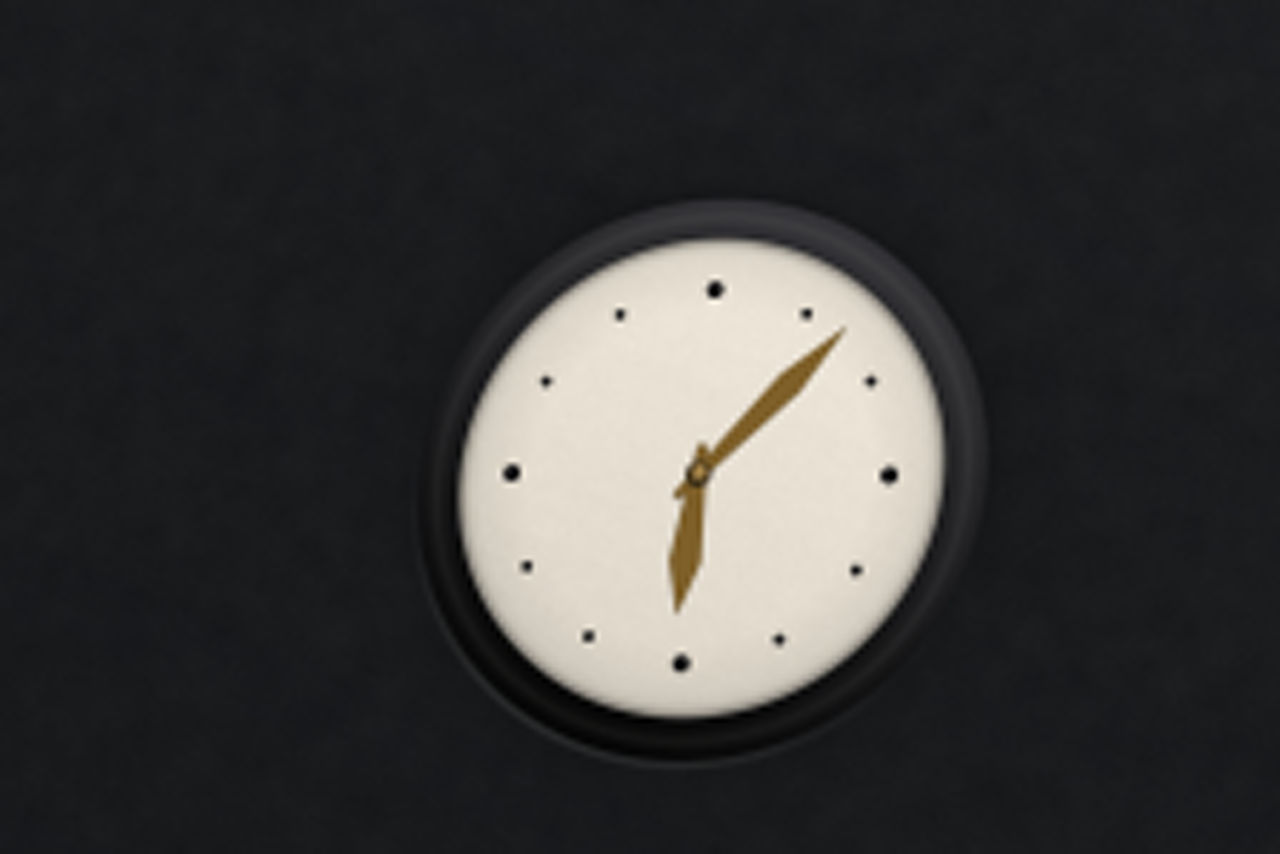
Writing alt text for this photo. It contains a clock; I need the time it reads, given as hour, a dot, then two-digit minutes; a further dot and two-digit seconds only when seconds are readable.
6.07
